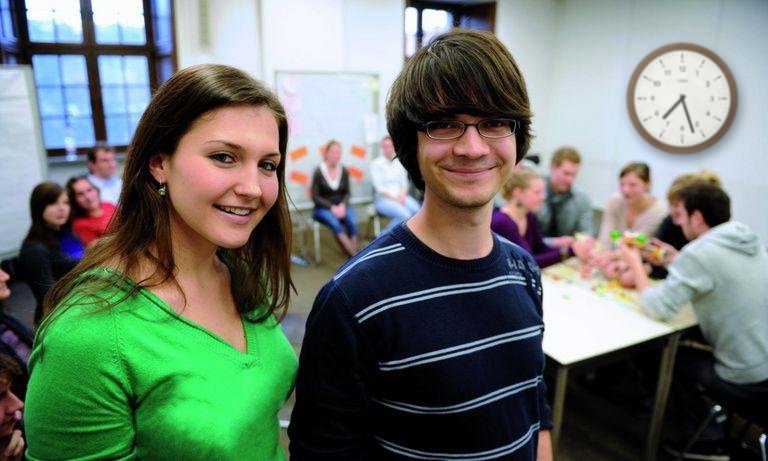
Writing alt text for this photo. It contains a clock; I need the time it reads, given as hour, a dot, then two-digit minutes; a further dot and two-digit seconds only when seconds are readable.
7.27
